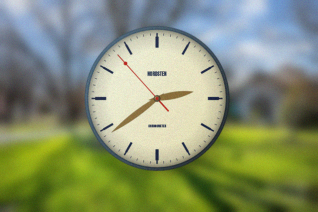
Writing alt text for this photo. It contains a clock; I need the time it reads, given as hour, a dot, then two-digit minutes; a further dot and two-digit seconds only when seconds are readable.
2.38.53
